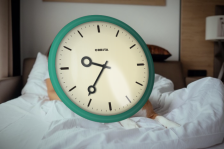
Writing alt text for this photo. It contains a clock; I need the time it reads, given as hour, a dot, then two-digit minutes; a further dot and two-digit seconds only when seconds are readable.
9.36
